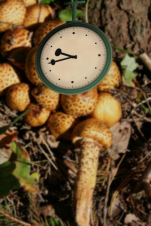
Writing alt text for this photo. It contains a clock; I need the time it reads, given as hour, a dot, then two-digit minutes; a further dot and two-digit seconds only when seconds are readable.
9.43
